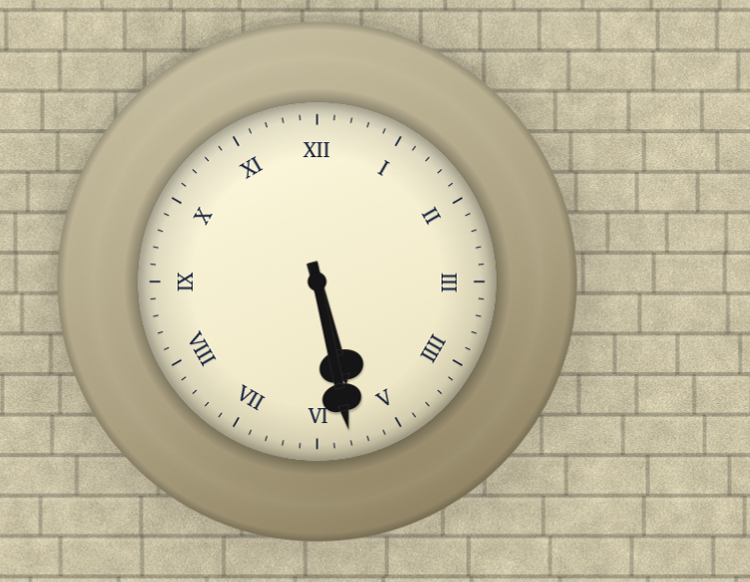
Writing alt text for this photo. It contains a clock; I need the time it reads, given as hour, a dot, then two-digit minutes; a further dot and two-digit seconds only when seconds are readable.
5.28
